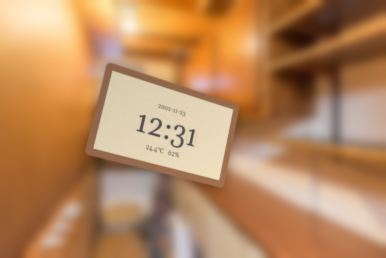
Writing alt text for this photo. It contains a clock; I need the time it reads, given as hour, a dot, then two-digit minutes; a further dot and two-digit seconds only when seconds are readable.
12.31
